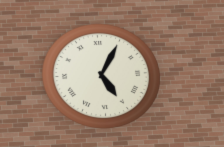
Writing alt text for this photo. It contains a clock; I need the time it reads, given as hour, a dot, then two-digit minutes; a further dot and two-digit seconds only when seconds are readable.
5.05
